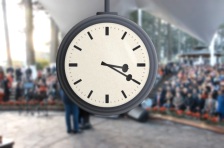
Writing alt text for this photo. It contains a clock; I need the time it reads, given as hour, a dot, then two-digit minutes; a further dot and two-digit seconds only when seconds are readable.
3.20
